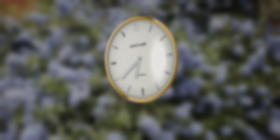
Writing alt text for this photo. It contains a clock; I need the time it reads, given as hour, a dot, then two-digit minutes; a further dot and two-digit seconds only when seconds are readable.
6.39
